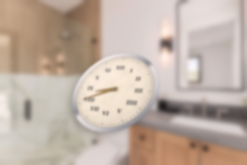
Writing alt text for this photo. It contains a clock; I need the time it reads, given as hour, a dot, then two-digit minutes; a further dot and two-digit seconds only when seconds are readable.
8.41
